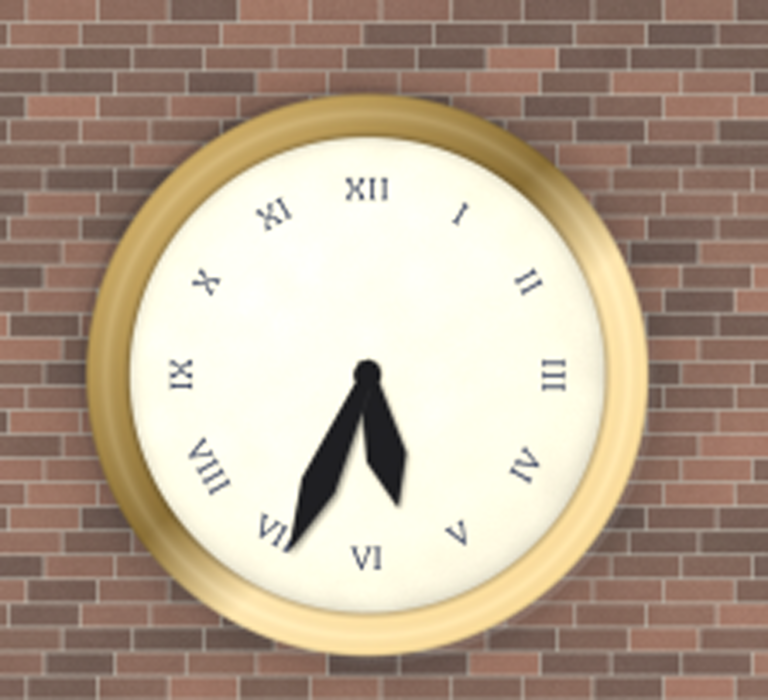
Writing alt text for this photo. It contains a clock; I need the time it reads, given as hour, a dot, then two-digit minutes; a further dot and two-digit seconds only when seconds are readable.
5.34
